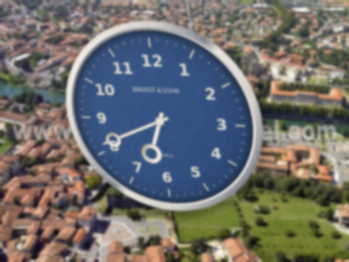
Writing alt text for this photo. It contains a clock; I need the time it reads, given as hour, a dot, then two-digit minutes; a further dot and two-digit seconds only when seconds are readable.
6.41
